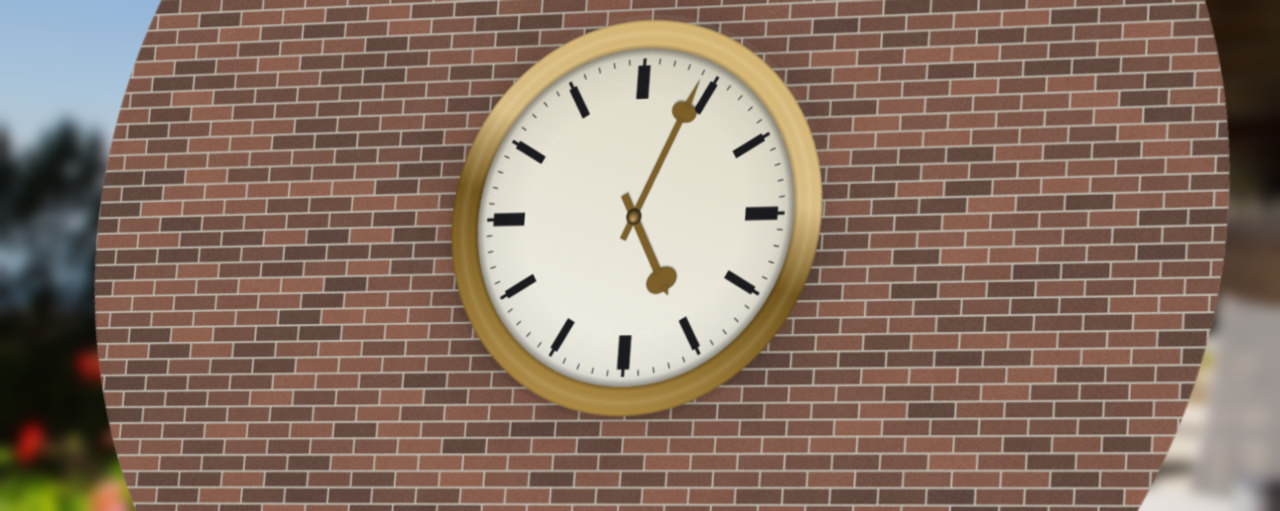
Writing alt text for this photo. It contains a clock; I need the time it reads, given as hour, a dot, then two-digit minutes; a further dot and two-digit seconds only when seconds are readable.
5.04
